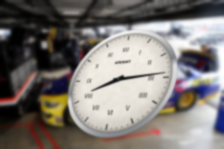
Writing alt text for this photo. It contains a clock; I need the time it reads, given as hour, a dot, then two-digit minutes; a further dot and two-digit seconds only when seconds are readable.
8.14
